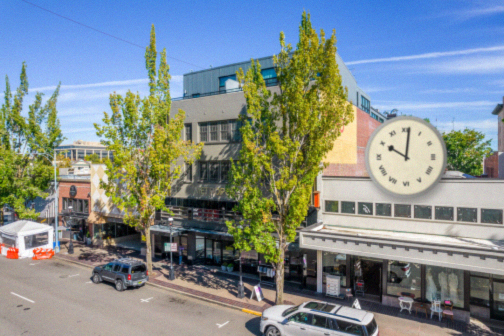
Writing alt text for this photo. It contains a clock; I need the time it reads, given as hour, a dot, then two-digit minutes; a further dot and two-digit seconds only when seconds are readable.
10.01
